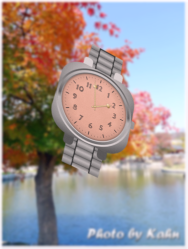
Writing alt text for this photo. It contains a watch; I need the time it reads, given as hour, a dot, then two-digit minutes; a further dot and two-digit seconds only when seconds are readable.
1.58
